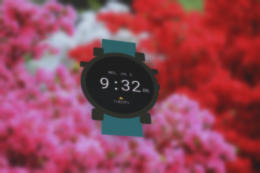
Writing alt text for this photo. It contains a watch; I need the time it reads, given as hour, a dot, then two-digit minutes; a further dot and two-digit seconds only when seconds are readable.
9.32
